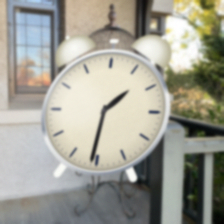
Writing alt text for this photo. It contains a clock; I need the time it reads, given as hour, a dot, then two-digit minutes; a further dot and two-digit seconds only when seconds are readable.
1.31
